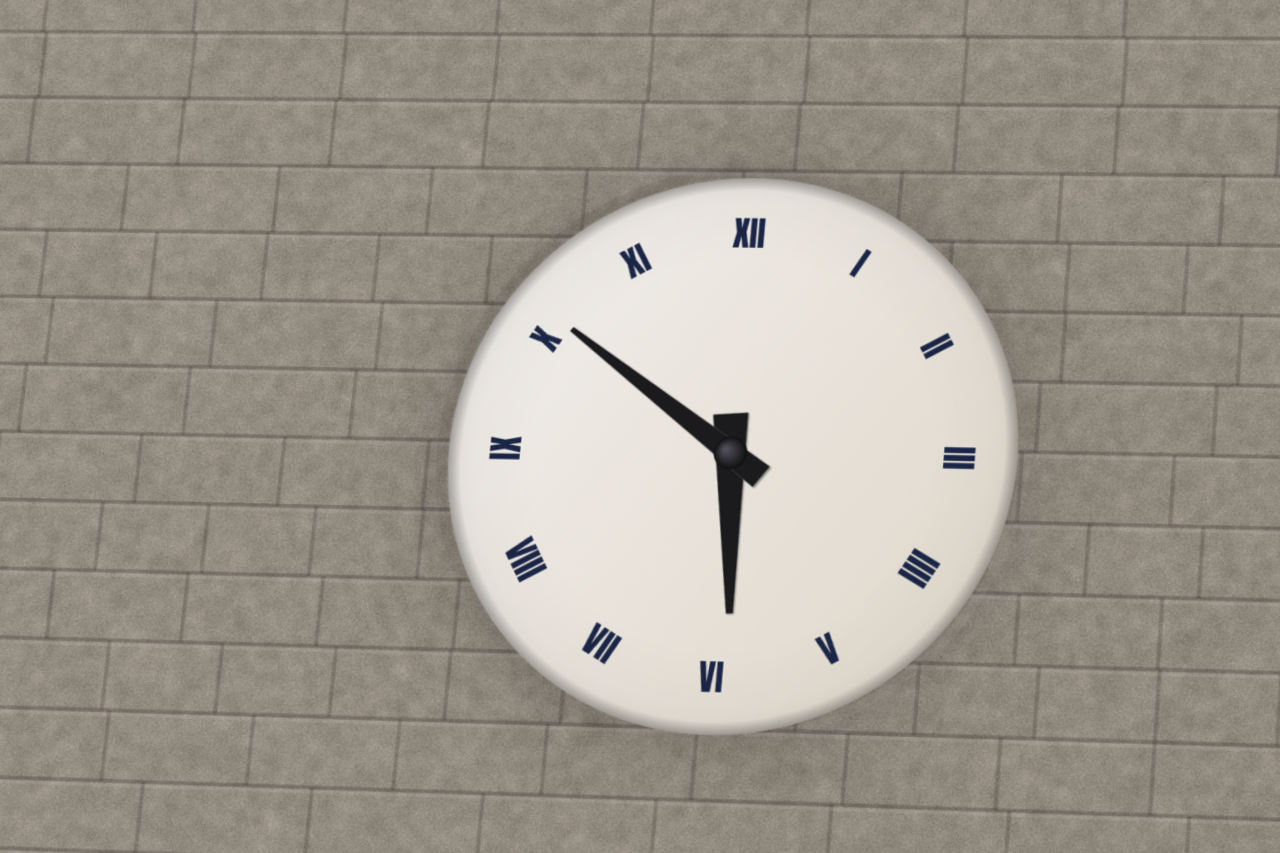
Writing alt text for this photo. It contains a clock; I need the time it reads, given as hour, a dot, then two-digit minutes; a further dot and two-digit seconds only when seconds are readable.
5.51
